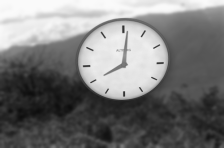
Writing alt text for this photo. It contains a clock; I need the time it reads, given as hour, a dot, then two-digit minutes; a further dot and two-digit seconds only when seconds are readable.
8.01
